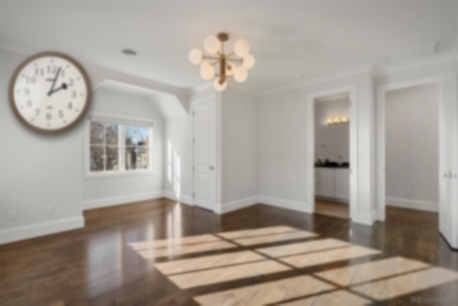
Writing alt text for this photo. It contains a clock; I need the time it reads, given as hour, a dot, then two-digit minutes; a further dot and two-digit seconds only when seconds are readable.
2.03
